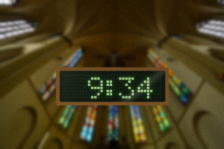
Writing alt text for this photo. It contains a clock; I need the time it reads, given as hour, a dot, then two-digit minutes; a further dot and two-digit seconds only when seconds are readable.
9.34
